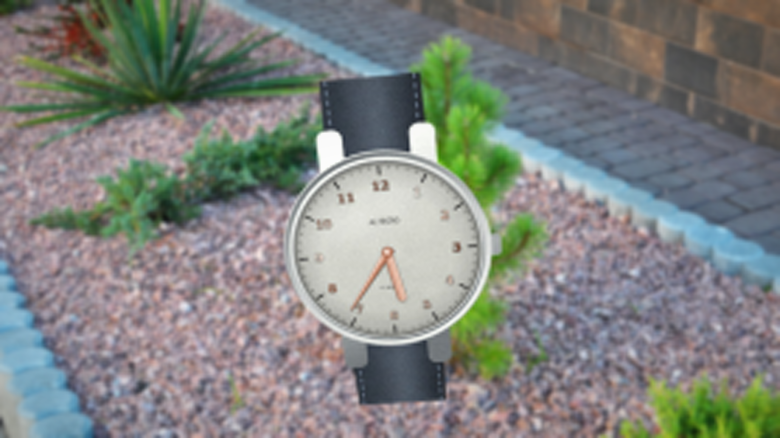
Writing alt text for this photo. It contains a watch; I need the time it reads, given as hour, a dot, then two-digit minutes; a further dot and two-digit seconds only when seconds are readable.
5.36
